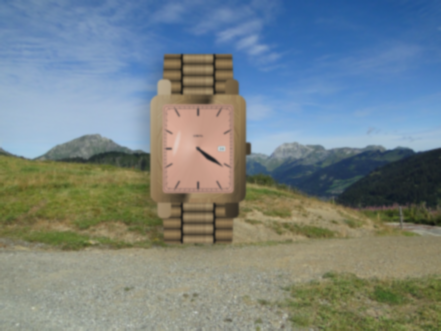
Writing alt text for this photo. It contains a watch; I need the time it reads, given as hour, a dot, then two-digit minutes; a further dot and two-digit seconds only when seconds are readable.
4.21
